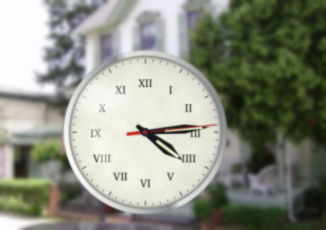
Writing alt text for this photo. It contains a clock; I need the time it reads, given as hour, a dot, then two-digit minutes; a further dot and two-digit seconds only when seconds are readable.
4.14.14
